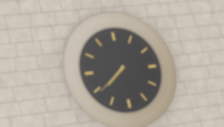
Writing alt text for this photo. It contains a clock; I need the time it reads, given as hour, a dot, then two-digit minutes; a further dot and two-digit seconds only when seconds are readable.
7.39
